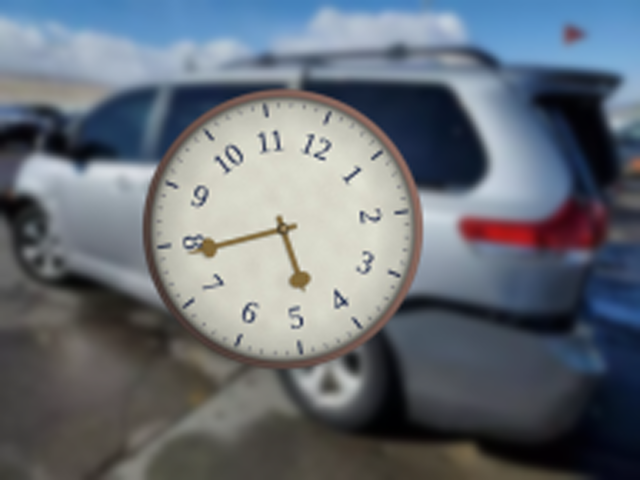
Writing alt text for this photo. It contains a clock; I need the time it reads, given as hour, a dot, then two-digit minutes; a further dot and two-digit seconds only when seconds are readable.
4.39
